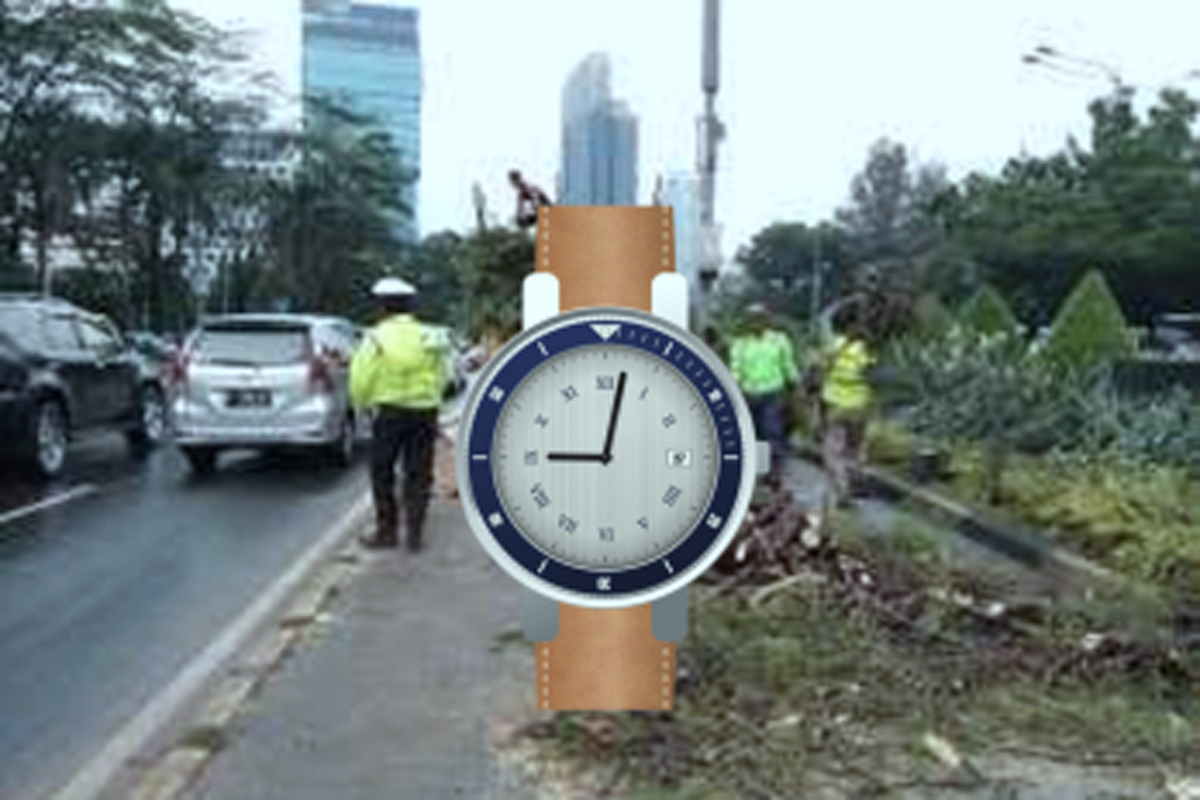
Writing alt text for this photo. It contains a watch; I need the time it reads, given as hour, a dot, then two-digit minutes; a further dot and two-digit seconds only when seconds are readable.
9.02
